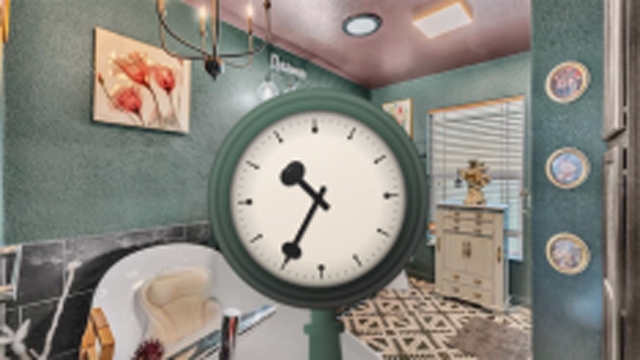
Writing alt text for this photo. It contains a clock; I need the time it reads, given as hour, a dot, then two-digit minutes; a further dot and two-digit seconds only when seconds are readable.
10.35
